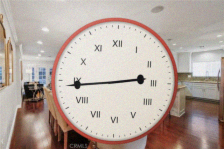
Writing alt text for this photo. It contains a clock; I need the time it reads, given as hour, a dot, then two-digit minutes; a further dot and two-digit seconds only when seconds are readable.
2.44
